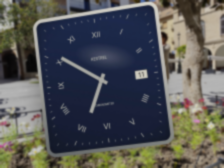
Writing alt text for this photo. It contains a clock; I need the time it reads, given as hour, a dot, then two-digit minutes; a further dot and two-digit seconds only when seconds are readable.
6.51
